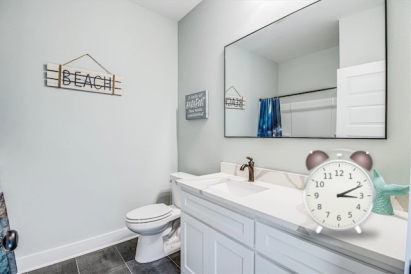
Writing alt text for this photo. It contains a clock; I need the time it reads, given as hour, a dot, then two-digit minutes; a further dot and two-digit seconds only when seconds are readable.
3.11
